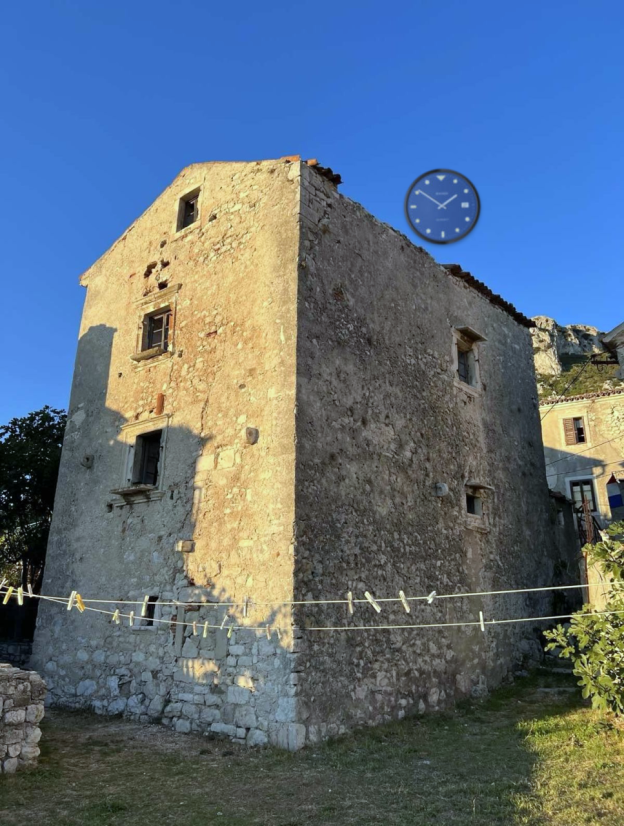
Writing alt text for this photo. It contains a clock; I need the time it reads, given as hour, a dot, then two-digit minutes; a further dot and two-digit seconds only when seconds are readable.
1.51
